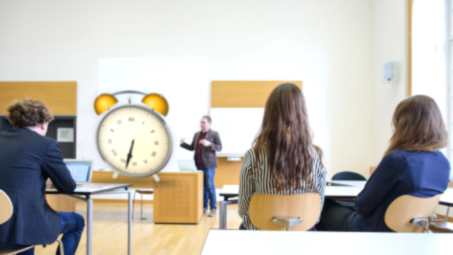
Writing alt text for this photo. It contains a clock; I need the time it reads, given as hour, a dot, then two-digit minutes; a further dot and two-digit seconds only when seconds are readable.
6.33
